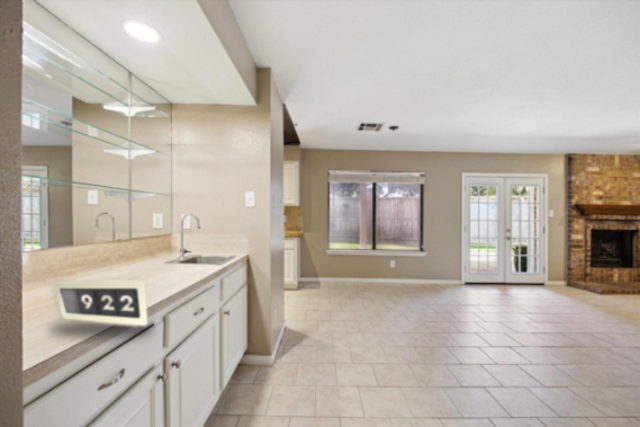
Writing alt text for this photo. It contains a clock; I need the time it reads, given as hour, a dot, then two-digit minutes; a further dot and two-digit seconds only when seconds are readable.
9.22
